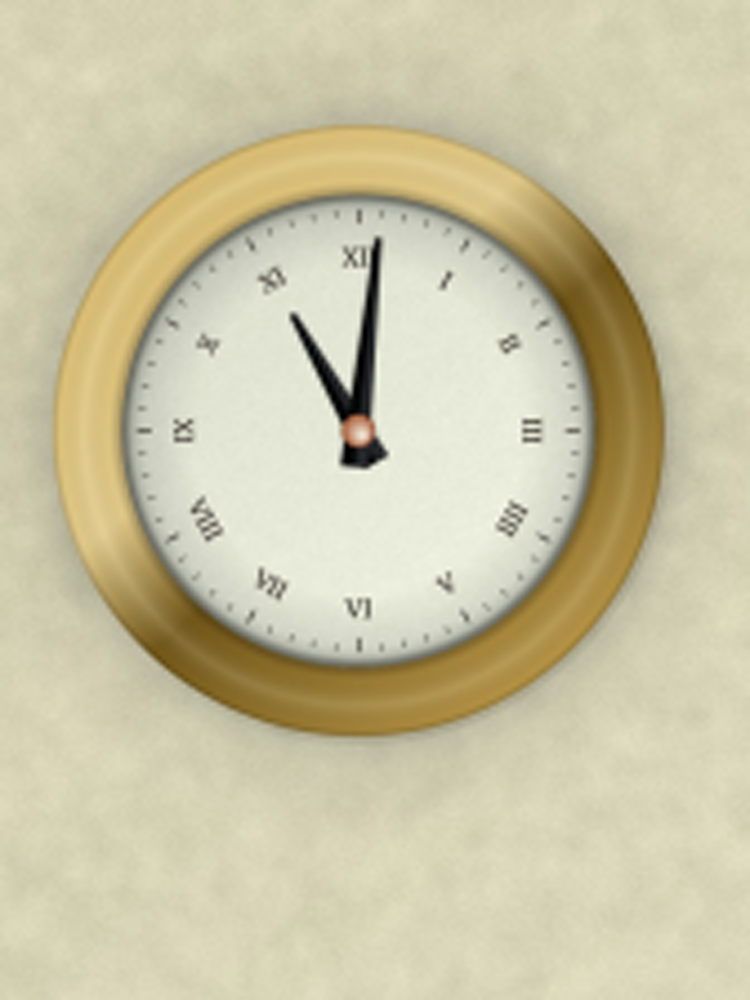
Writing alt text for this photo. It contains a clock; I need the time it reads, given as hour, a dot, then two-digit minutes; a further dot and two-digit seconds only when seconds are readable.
11.01
